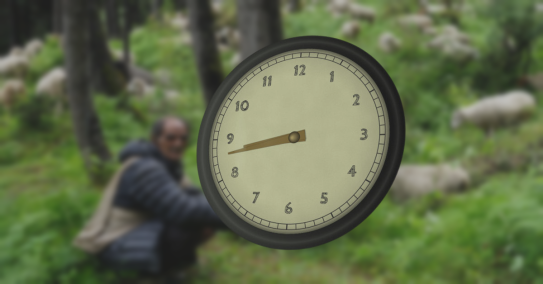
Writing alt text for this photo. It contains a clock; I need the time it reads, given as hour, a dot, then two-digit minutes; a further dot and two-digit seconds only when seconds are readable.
8.43
